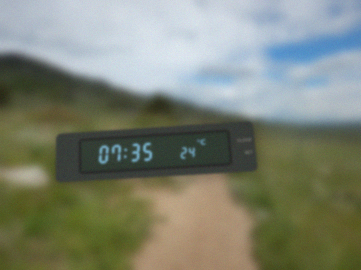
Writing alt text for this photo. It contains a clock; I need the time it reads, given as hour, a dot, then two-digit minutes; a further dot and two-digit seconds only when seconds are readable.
7.35
